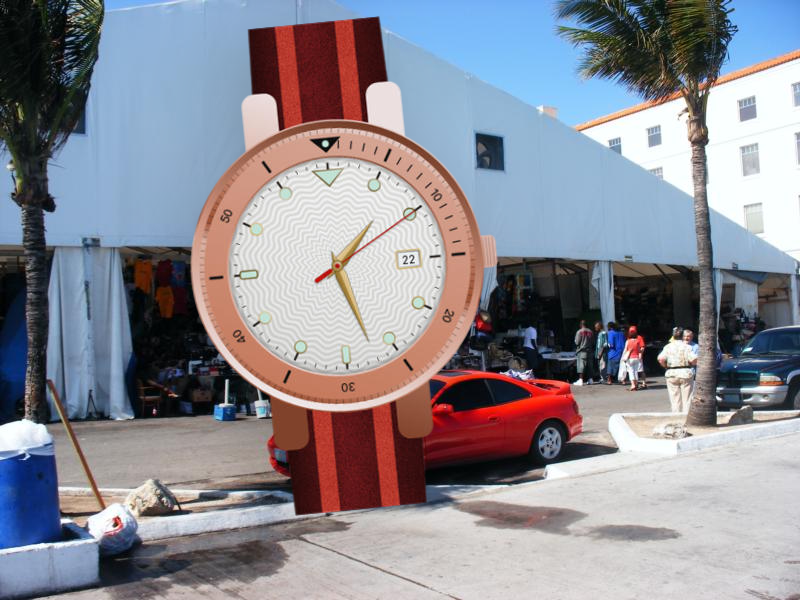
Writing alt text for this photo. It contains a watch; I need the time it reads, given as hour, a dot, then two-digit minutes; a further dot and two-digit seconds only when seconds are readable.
1.27.10
